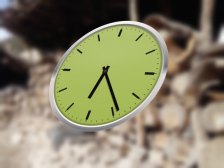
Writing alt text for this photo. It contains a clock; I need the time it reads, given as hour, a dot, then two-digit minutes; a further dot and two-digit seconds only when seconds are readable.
6.24
